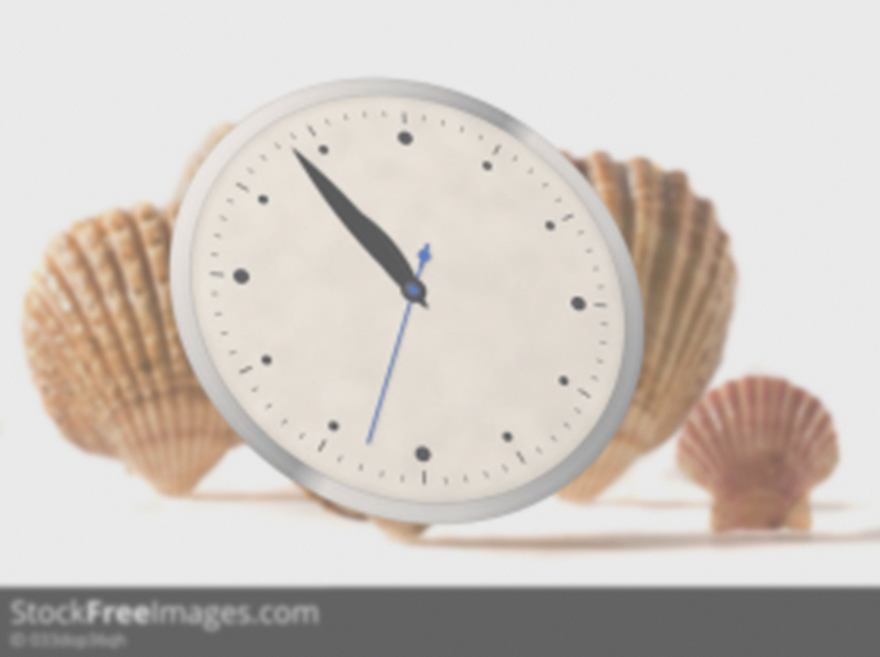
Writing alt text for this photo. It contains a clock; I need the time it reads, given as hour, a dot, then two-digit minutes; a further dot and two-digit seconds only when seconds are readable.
10.53.33
